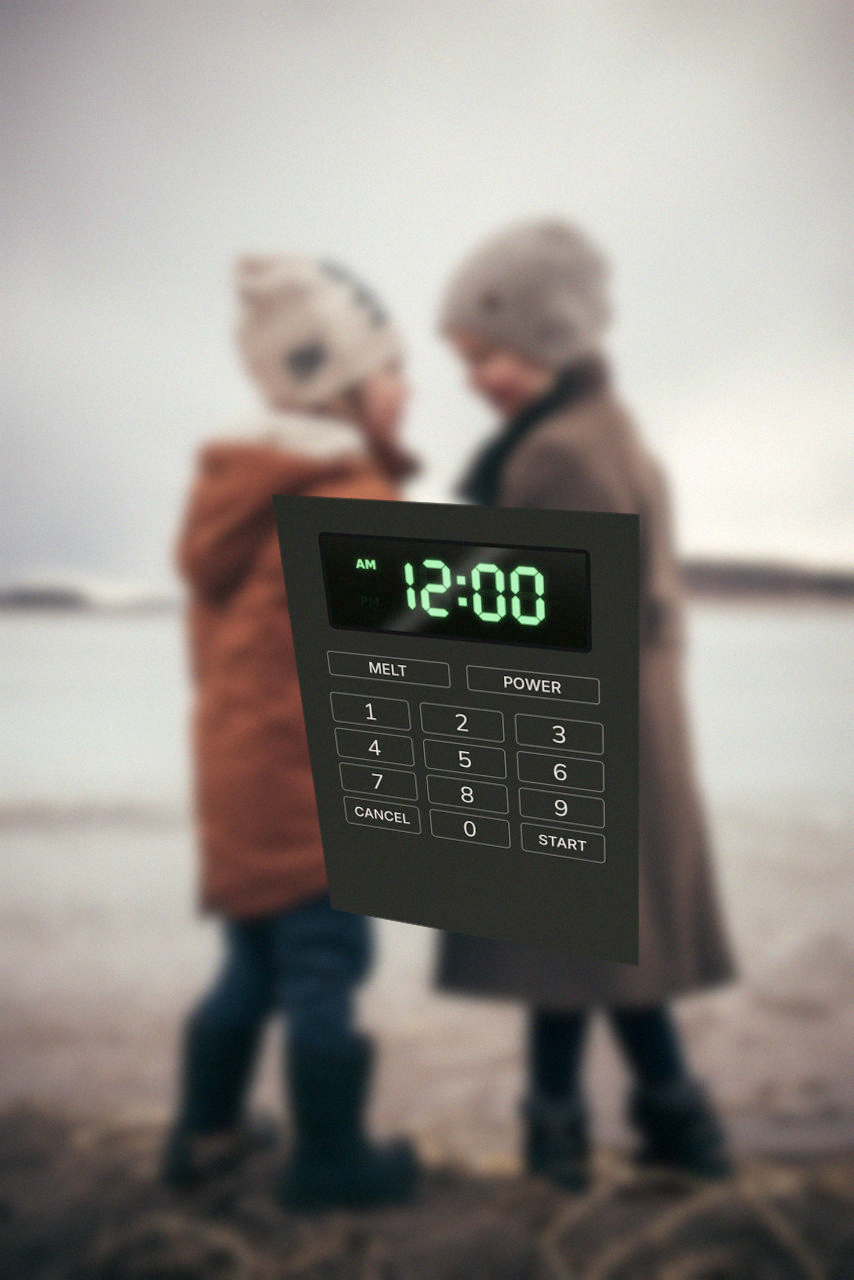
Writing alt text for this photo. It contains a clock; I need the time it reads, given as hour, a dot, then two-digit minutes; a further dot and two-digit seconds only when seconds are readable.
12.00
